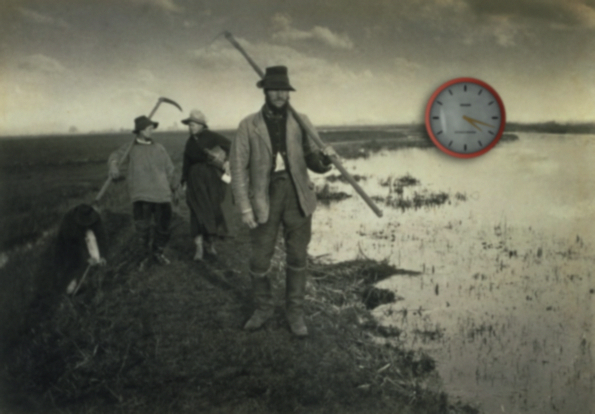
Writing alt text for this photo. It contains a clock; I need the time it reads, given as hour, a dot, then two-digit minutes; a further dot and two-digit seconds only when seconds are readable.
4.18
